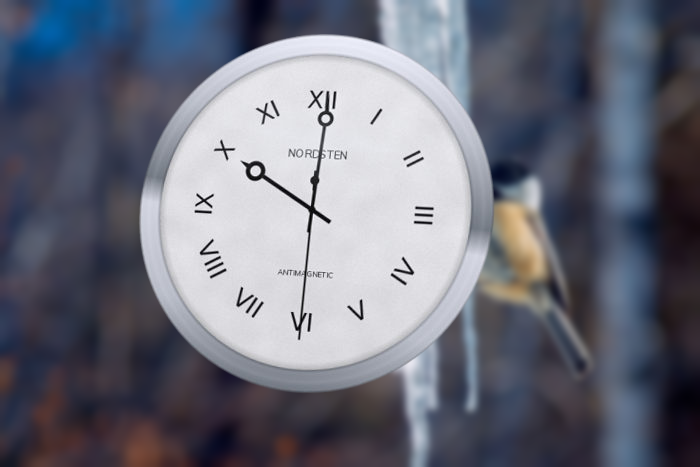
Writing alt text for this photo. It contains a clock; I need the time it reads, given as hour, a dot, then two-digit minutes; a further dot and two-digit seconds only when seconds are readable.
10.00.30
